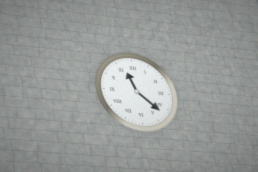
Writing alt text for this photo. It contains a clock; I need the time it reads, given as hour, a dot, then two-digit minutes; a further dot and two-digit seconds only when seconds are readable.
11.22
